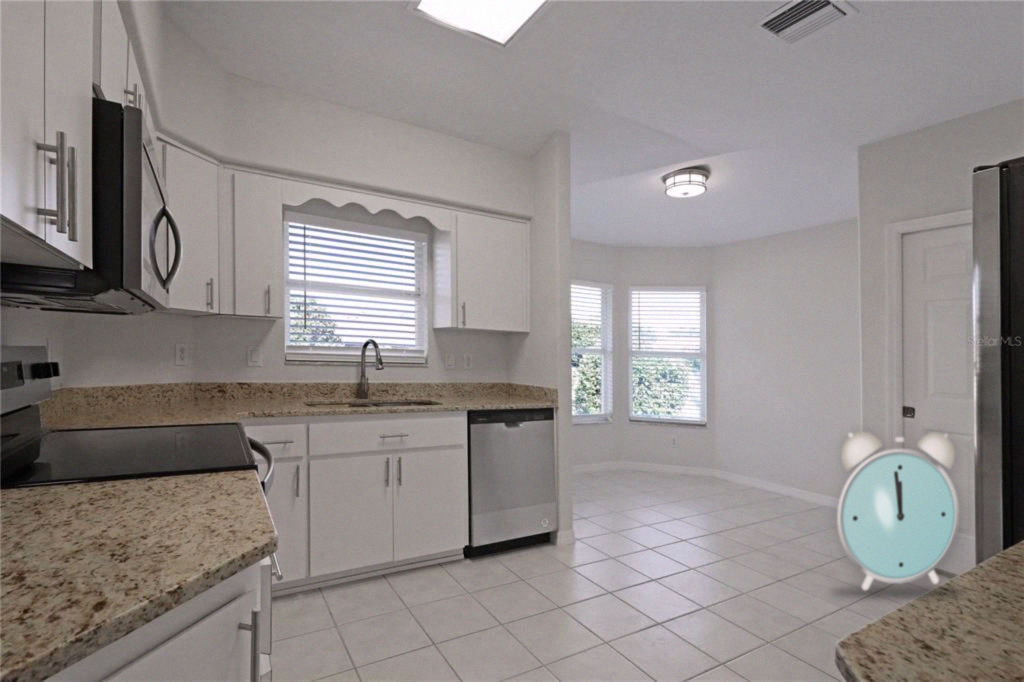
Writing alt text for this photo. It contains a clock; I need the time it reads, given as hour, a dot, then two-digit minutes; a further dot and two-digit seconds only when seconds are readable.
11.59
